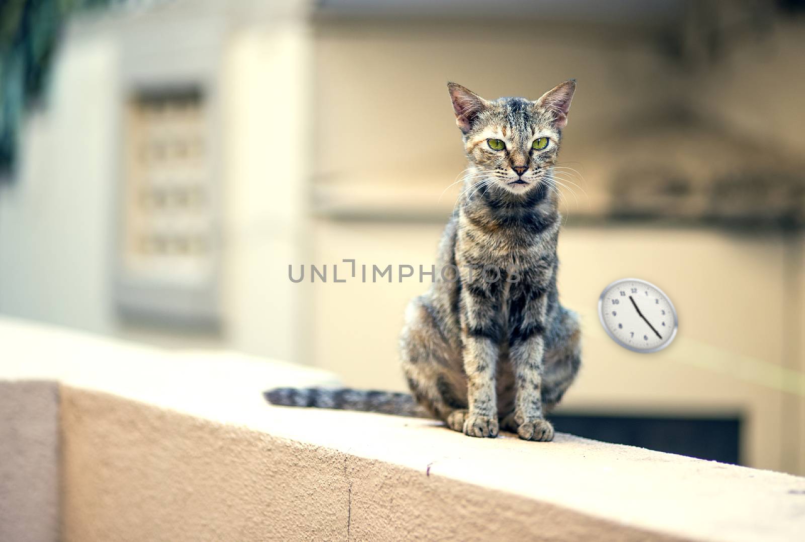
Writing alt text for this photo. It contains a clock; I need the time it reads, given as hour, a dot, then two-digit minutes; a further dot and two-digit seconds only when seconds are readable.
11.25
